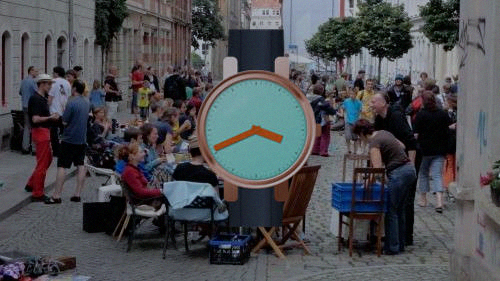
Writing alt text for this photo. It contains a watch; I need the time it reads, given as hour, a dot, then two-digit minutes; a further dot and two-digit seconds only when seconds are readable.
3.41
